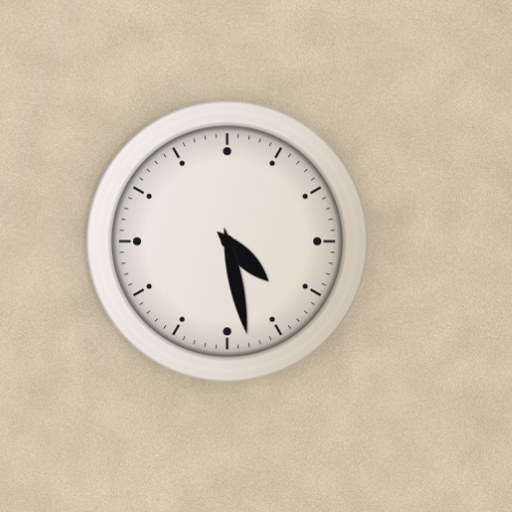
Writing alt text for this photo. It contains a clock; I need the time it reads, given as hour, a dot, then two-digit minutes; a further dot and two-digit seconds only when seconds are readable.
4.28
